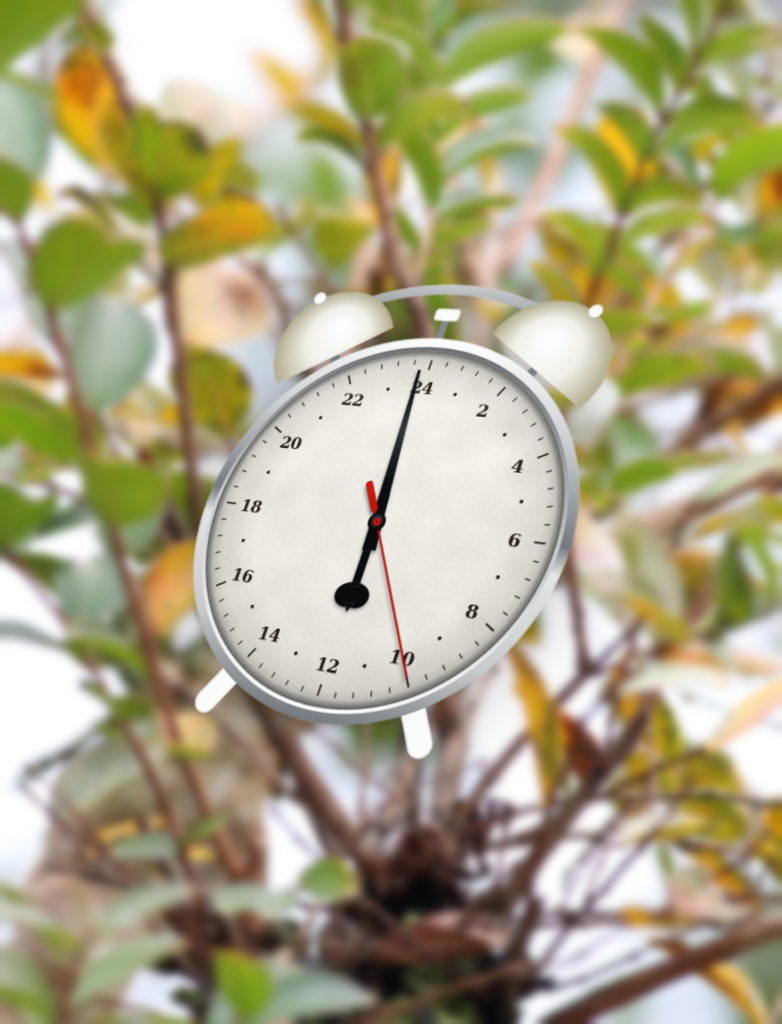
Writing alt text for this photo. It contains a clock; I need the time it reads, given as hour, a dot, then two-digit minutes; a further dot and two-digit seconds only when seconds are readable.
11.59.25
